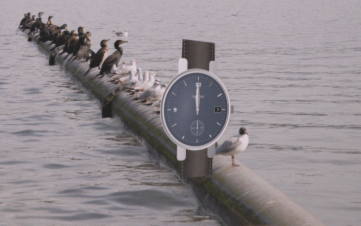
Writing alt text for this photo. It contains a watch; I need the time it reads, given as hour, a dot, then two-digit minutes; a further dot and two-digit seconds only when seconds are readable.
12.00
